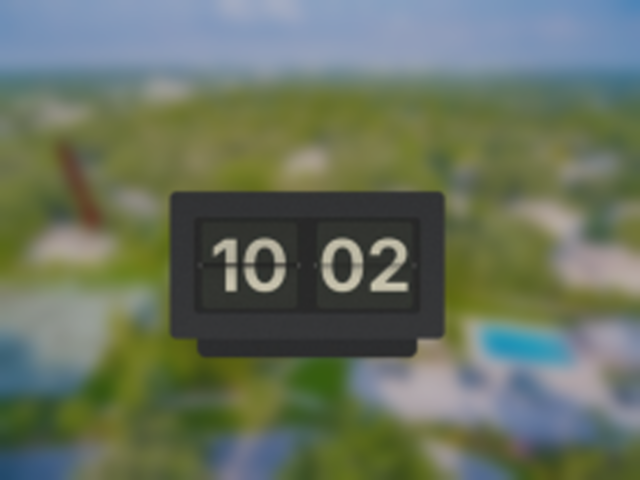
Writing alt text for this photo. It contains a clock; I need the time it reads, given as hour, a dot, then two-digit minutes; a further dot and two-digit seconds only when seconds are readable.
10.02
